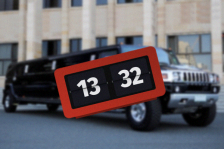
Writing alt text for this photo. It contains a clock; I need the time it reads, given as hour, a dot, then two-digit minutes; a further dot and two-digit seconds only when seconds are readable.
13.32
